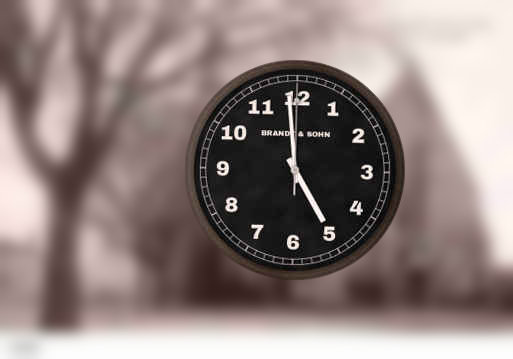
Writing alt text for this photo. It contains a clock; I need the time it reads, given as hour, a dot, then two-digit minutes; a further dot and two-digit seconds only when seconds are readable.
4.59.00
